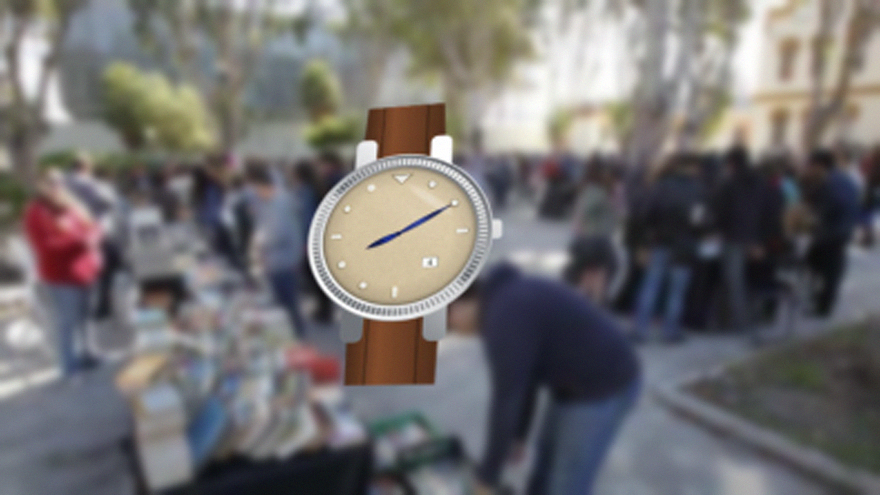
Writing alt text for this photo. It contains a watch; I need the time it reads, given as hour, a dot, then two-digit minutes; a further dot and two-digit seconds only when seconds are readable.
8.10
